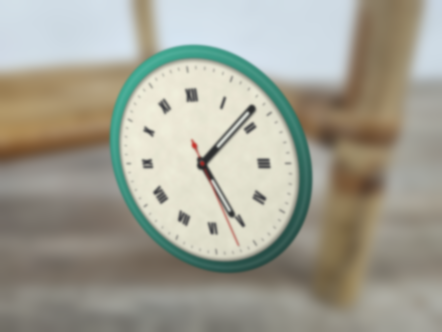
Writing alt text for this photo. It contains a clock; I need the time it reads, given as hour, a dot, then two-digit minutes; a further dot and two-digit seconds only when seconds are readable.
5.08.27
